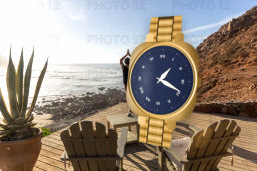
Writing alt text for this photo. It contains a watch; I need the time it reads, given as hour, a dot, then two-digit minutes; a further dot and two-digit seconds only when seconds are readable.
1.19
